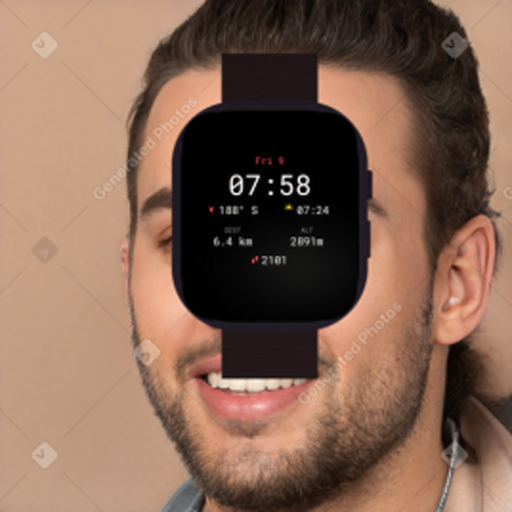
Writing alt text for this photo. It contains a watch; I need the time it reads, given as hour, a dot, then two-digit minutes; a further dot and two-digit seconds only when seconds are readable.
7.58
